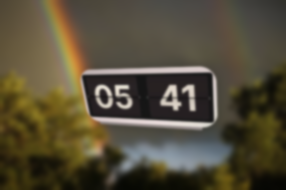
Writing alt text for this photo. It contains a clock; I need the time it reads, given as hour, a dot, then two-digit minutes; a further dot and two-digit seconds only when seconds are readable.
5.41
